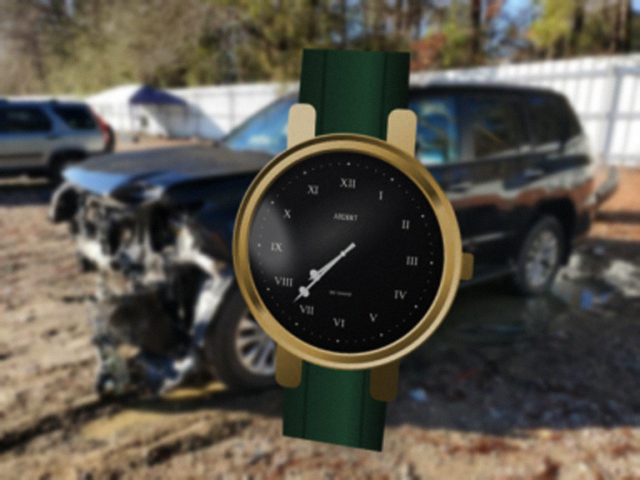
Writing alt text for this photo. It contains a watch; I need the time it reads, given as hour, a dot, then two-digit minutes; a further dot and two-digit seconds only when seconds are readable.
7.37
